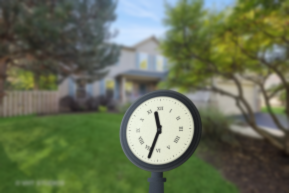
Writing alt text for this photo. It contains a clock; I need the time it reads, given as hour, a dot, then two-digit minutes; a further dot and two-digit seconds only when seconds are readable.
11.33
